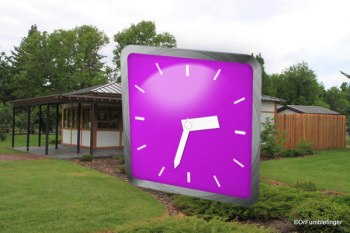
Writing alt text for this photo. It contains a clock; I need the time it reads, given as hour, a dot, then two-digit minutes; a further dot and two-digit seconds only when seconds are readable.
2.33
